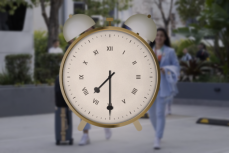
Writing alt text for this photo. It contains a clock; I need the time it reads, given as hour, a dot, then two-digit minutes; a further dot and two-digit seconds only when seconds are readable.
7.30
